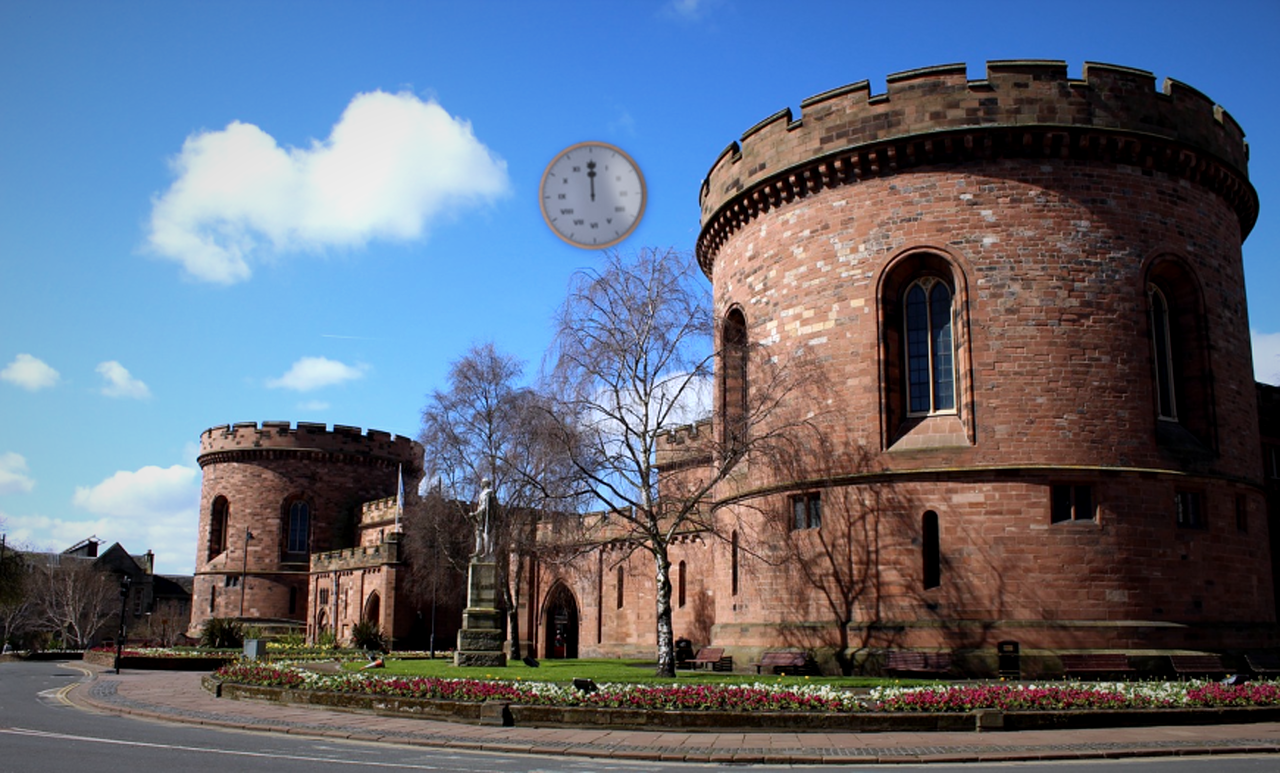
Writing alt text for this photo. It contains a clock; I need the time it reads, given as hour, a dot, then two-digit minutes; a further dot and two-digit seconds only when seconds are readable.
12.00
